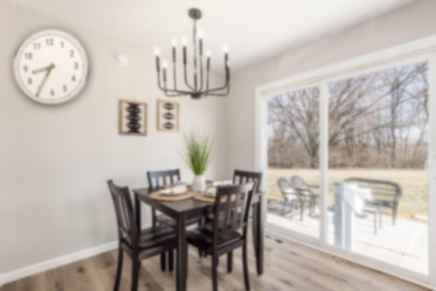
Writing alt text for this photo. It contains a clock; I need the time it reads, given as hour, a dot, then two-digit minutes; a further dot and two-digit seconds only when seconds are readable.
8.35
